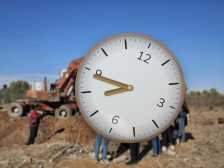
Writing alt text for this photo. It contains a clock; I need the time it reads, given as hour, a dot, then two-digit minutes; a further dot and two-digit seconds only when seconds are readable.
7.44
